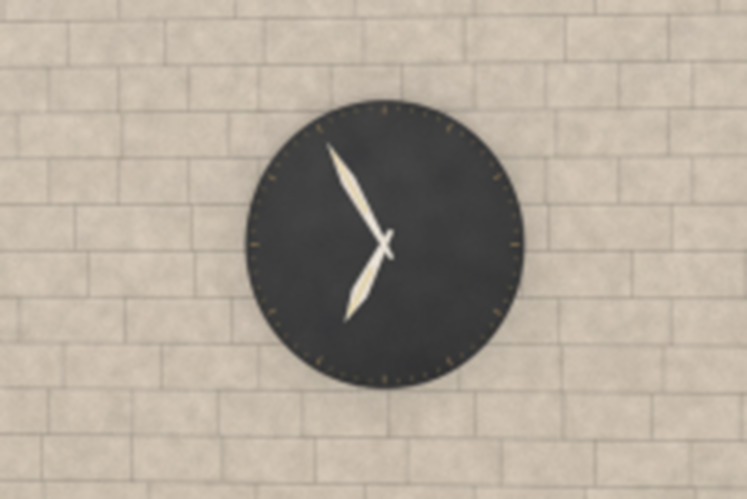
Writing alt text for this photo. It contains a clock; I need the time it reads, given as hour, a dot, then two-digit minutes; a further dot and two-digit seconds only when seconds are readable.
6.55
